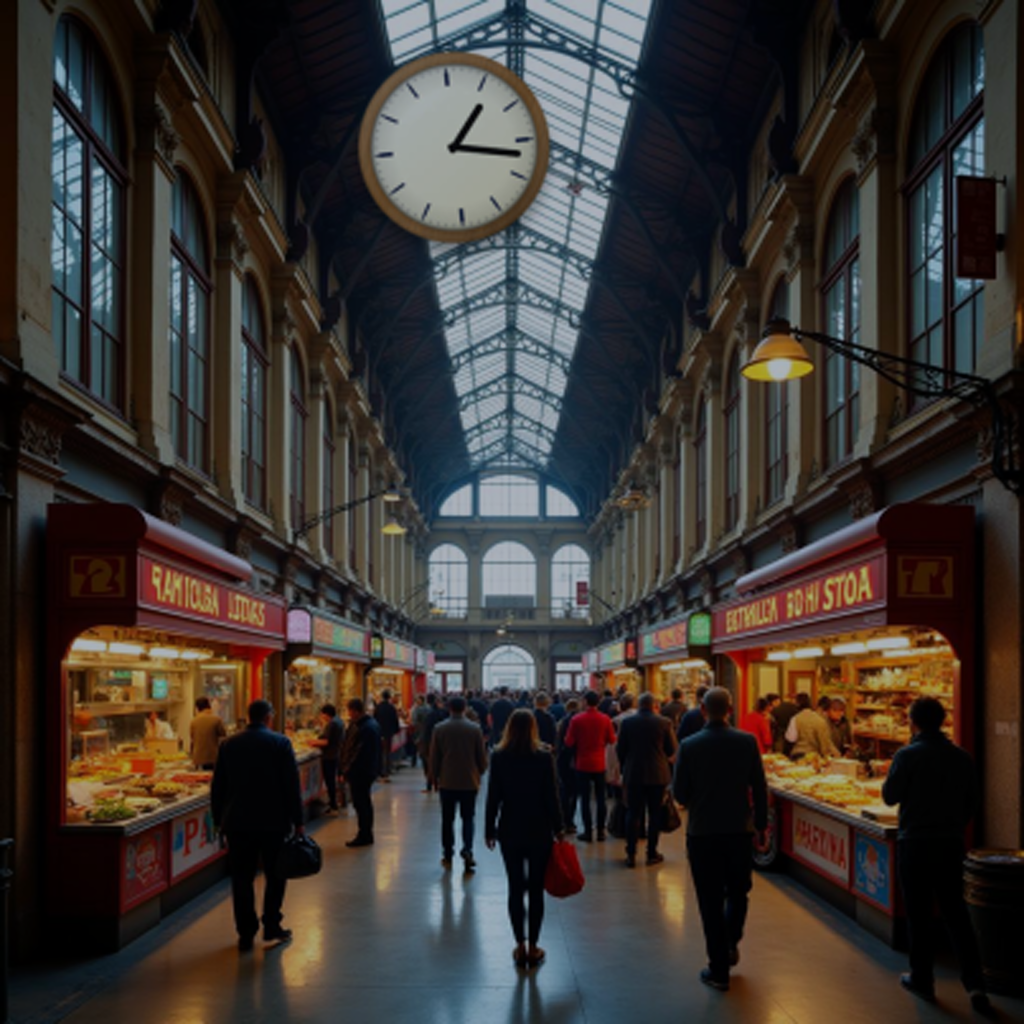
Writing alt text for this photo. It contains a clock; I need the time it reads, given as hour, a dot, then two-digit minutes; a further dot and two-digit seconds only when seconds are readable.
1.17
